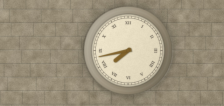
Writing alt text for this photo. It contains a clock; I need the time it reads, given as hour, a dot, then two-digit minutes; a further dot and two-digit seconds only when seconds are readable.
7.43
